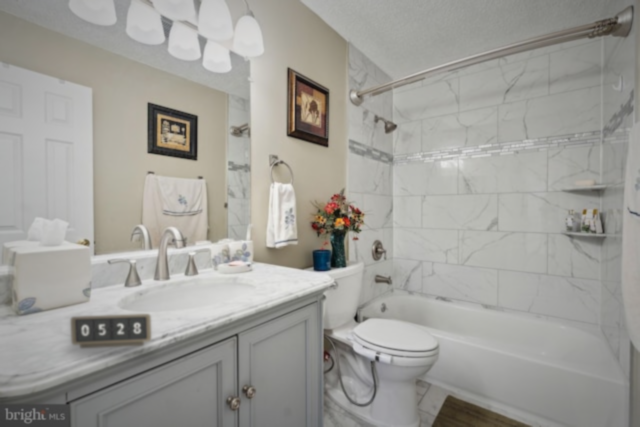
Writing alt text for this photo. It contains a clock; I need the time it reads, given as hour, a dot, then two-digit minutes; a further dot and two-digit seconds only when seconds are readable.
5.28
